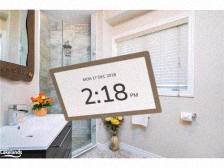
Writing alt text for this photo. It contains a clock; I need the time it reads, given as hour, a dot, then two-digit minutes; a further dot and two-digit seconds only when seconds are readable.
2.18
